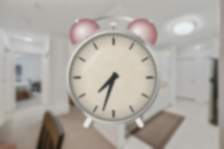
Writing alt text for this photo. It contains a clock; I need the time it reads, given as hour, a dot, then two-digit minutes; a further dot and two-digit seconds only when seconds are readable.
7.33
